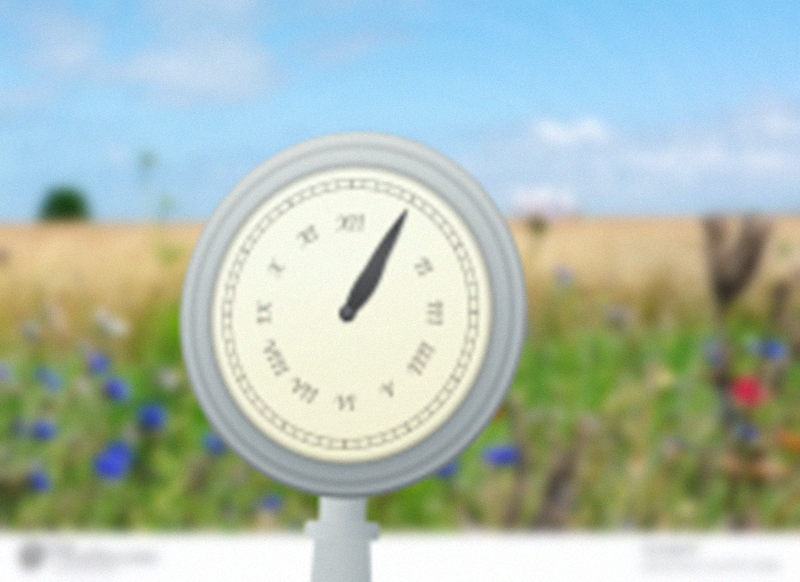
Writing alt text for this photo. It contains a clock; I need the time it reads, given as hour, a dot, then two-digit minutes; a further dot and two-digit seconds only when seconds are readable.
1.05
